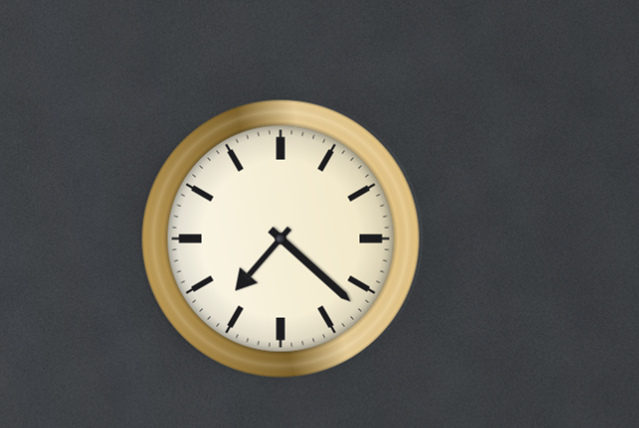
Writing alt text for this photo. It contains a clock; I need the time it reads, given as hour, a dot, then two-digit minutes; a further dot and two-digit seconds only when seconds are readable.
7.22
